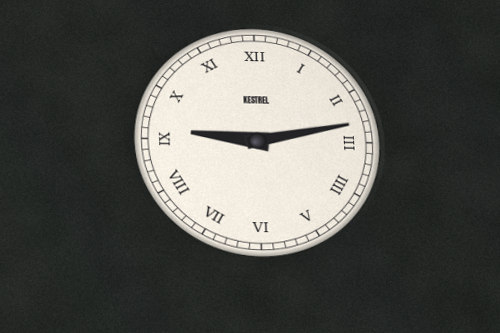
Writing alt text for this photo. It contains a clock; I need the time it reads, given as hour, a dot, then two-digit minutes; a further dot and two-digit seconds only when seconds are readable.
9.13
